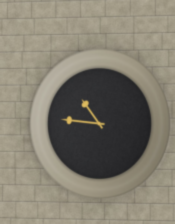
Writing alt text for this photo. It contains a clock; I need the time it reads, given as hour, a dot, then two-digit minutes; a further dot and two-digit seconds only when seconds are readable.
10.46
